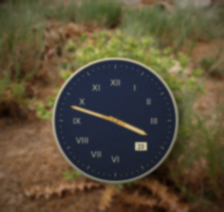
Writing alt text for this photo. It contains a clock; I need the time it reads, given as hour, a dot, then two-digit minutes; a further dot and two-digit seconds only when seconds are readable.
3.48
